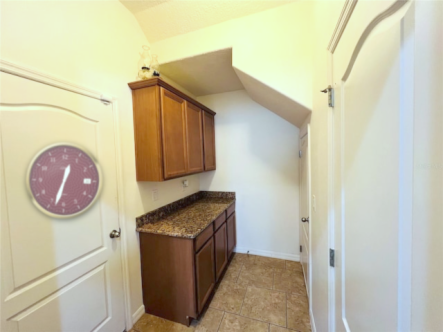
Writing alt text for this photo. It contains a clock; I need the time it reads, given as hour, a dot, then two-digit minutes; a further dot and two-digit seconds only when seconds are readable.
12.33
